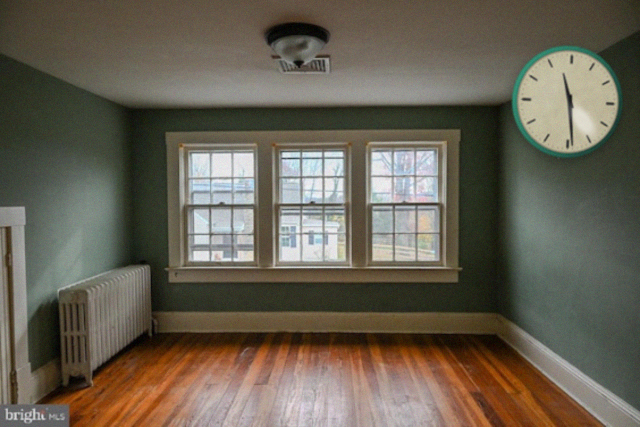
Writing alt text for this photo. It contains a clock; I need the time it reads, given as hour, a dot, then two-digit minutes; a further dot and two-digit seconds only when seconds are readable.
11.29
